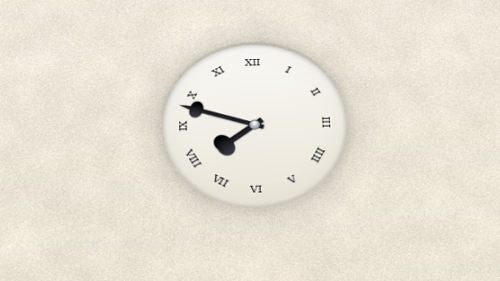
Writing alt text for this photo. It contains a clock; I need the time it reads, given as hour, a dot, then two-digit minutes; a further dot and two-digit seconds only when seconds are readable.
7.48
